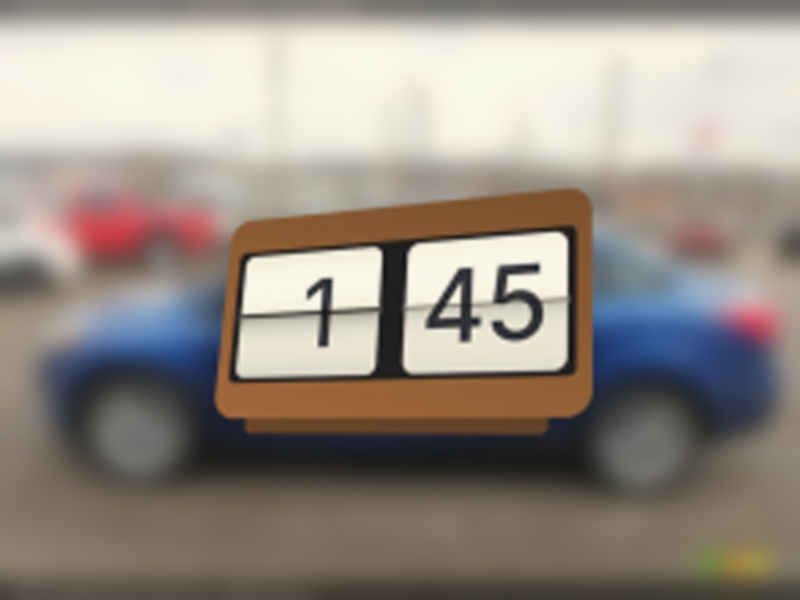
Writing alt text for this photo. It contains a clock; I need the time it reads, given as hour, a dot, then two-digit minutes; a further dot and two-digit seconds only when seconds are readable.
1.45
